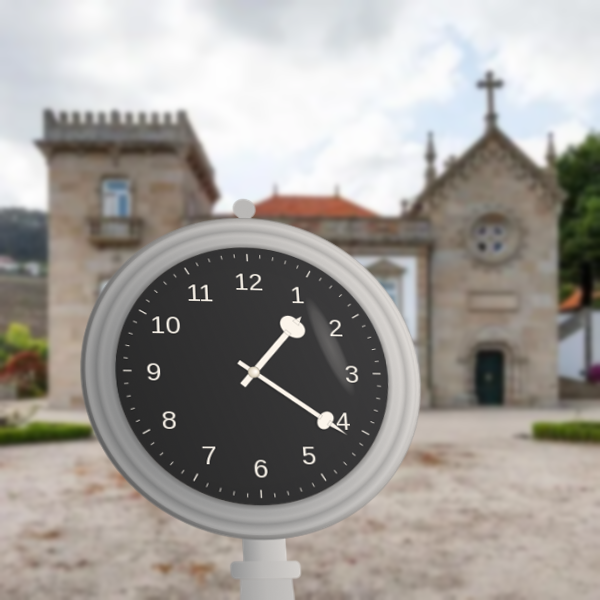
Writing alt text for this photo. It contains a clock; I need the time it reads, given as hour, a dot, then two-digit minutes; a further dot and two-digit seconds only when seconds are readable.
1.21
